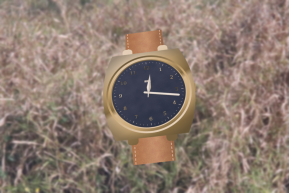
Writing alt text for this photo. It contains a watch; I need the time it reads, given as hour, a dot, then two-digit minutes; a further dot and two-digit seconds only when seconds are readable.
12.17
